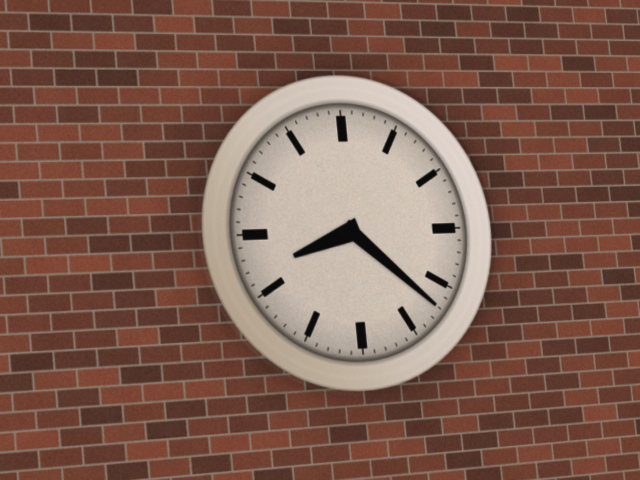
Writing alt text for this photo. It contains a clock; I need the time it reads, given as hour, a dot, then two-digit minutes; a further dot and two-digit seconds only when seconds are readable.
8.22
